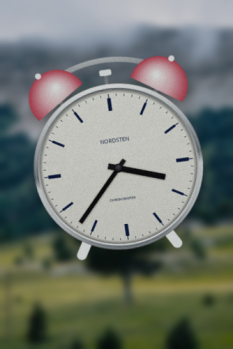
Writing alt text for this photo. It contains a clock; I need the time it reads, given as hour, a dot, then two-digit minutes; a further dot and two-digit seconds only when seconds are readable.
3.37
